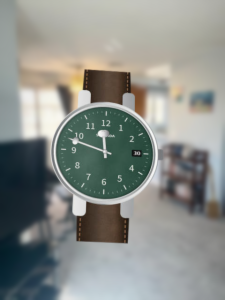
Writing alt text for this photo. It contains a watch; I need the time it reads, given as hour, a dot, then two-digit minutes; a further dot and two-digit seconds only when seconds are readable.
11.48
